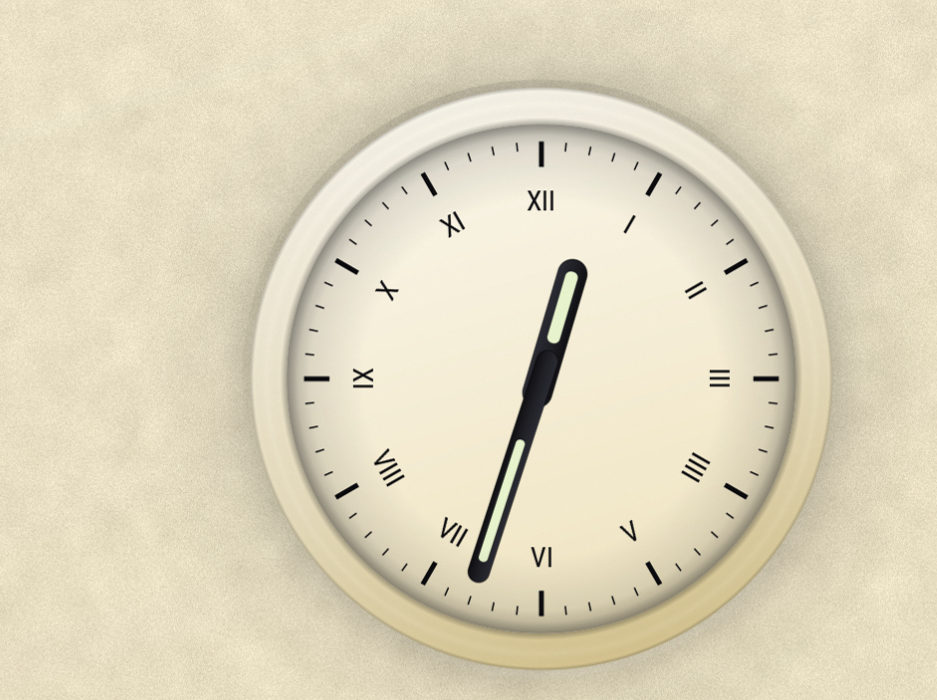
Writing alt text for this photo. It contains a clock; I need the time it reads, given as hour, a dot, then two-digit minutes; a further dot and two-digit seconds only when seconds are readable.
12.33
